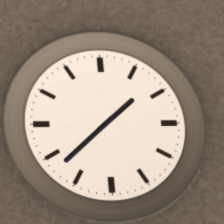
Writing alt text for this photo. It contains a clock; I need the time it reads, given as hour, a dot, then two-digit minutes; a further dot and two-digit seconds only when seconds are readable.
1.38
